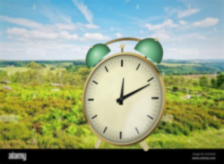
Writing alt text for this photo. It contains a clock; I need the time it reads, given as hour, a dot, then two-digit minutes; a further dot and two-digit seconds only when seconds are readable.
12.11
